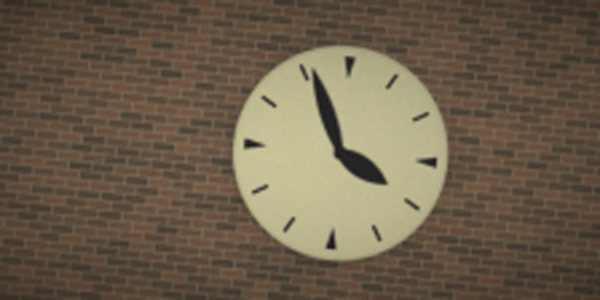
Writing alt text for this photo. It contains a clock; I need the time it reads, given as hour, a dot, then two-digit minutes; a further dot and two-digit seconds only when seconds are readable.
3.56
